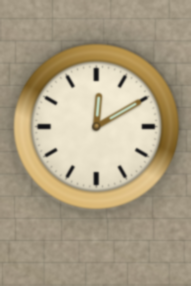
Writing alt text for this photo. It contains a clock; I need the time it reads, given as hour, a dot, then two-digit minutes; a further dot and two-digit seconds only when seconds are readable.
12.10
